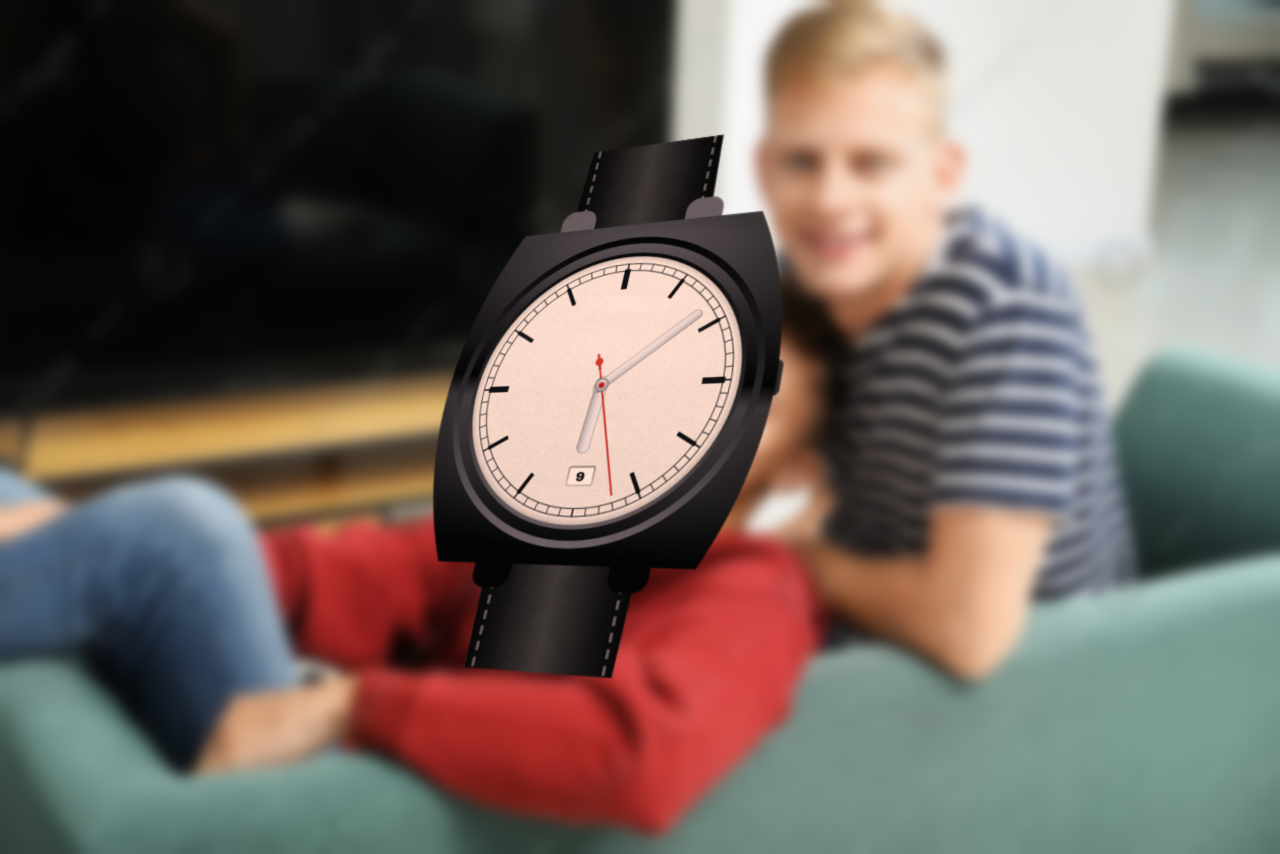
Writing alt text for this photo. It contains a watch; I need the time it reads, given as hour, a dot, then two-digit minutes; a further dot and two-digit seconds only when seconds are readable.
6.08.27
